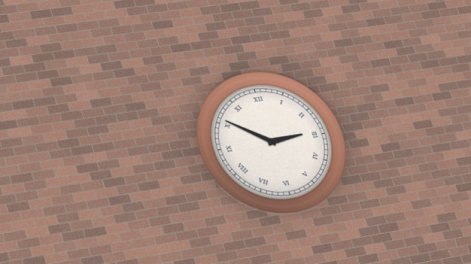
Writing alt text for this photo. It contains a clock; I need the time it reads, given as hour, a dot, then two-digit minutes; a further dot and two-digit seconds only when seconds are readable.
2.51
